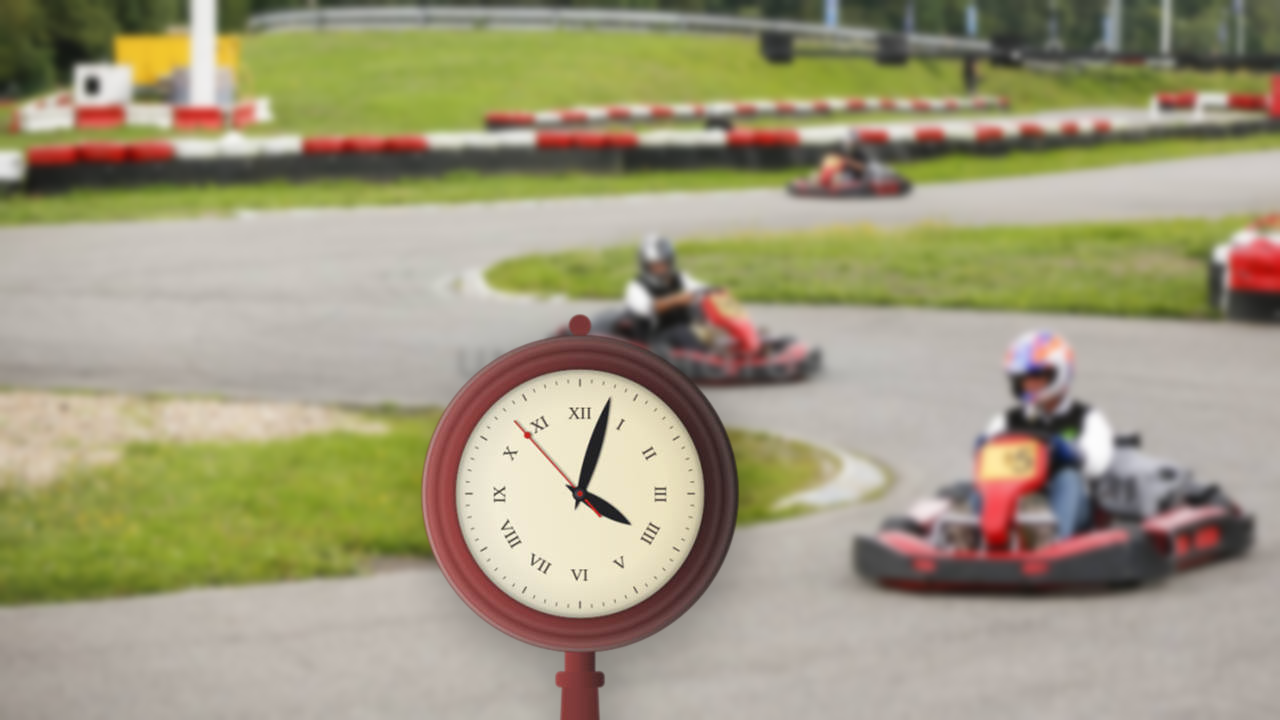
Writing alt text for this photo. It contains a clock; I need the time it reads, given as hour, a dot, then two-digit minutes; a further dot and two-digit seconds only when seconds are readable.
4.02.53
